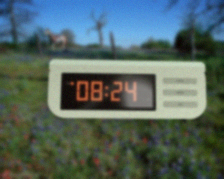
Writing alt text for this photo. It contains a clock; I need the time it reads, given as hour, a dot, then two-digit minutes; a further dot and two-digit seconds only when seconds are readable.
8.24
